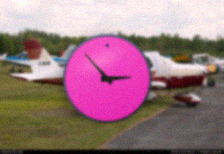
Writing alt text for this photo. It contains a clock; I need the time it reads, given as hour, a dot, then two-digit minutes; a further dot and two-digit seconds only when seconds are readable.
2.53
